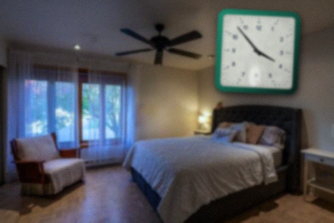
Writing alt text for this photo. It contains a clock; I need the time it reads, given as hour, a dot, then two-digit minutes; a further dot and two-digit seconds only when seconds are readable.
3.53
